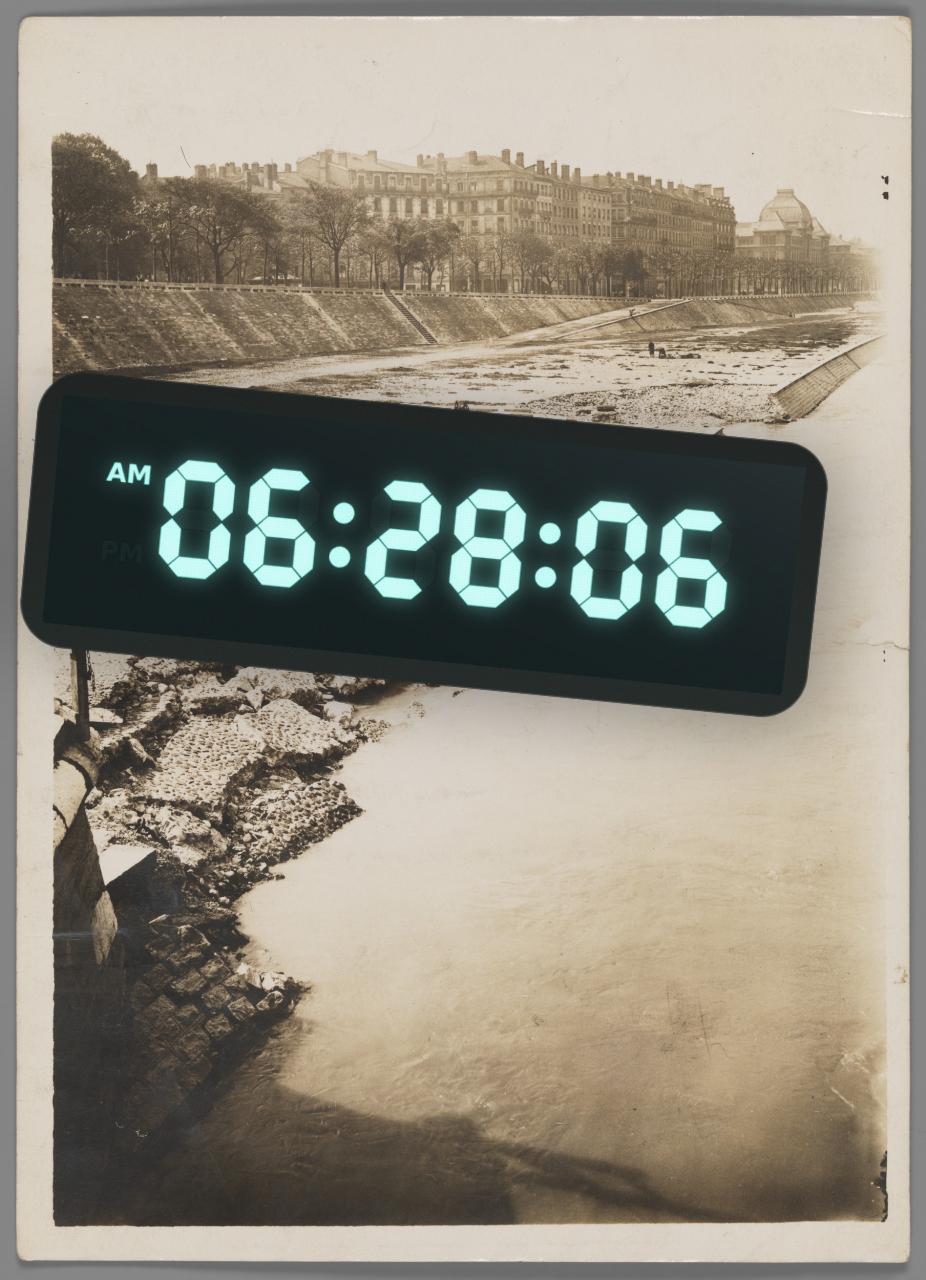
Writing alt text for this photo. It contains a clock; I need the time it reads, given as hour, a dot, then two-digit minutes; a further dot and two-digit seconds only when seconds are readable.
6.28.06
